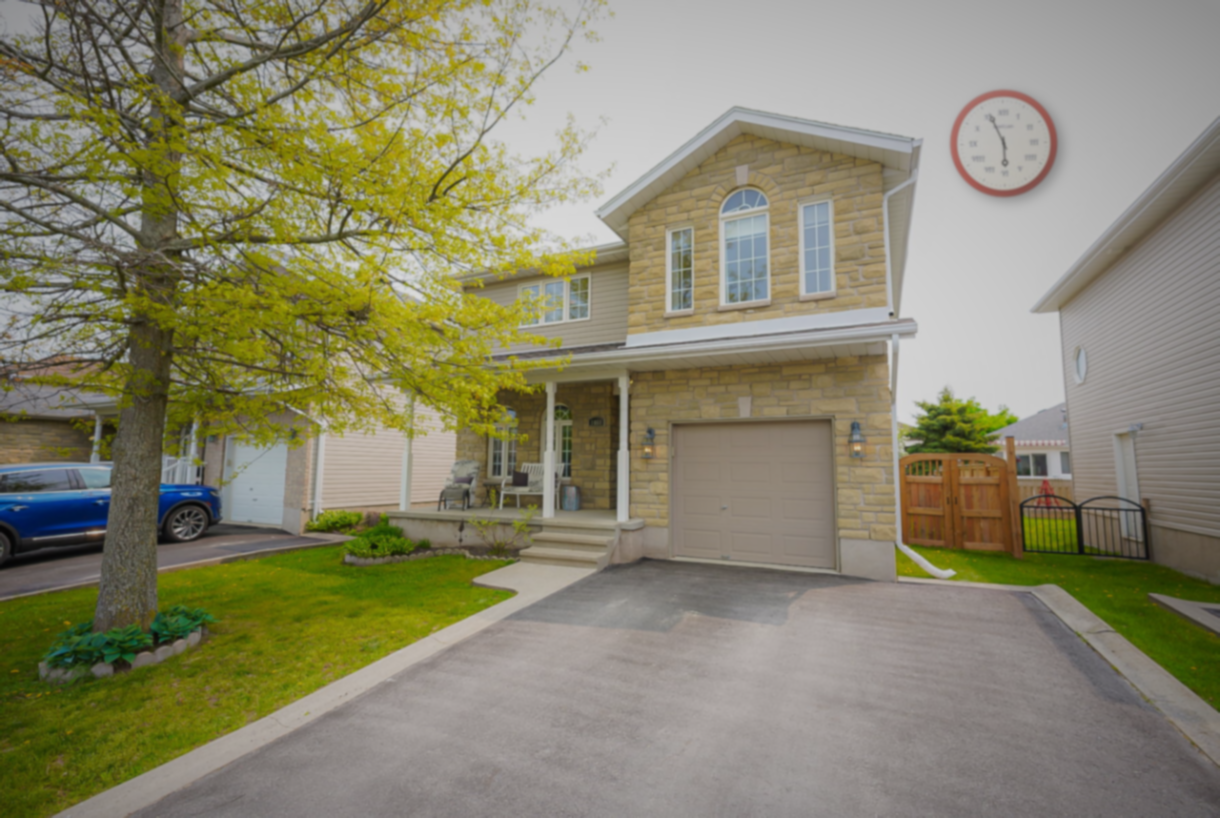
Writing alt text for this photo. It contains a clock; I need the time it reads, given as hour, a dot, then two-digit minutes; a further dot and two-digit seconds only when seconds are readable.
5.56
